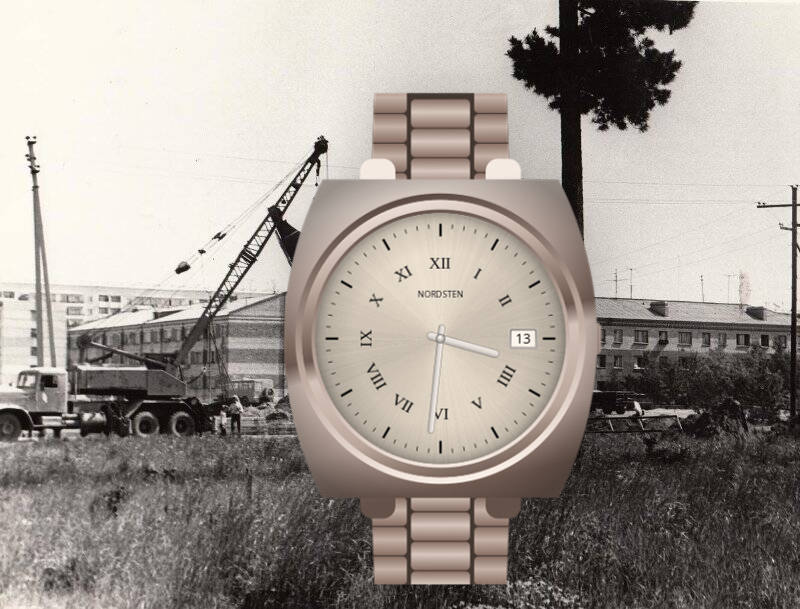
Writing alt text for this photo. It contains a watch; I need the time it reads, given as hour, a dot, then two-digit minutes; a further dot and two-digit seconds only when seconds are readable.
3.31
